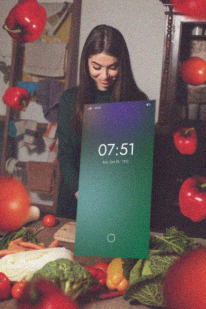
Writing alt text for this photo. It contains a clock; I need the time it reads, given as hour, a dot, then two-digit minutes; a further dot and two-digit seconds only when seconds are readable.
7.51
